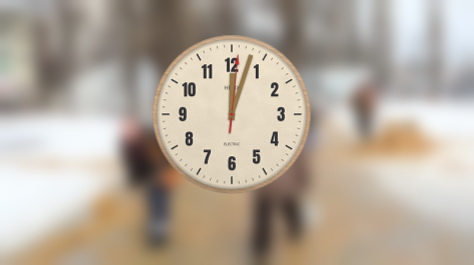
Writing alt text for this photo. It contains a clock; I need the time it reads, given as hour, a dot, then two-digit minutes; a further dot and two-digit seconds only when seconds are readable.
12.03.01
